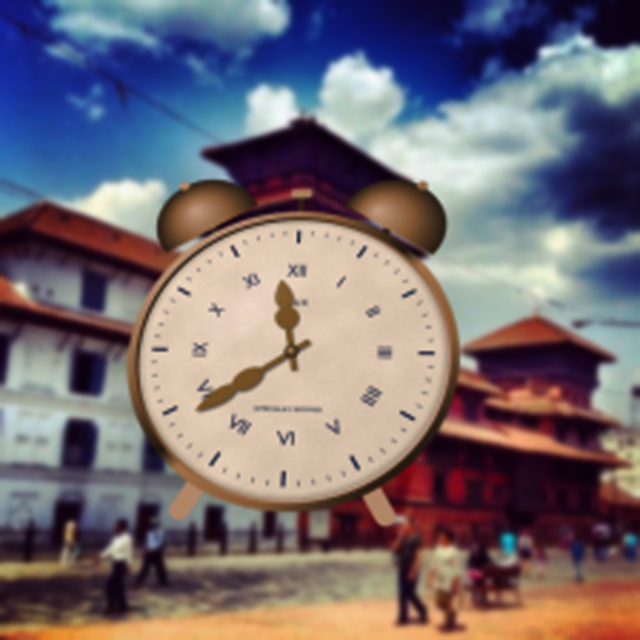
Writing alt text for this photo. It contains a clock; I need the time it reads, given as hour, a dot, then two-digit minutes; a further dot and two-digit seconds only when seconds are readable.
11.39
